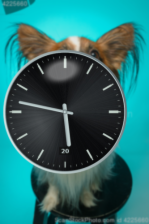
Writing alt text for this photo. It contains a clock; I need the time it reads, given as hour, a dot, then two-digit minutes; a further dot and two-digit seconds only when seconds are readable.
5.47
